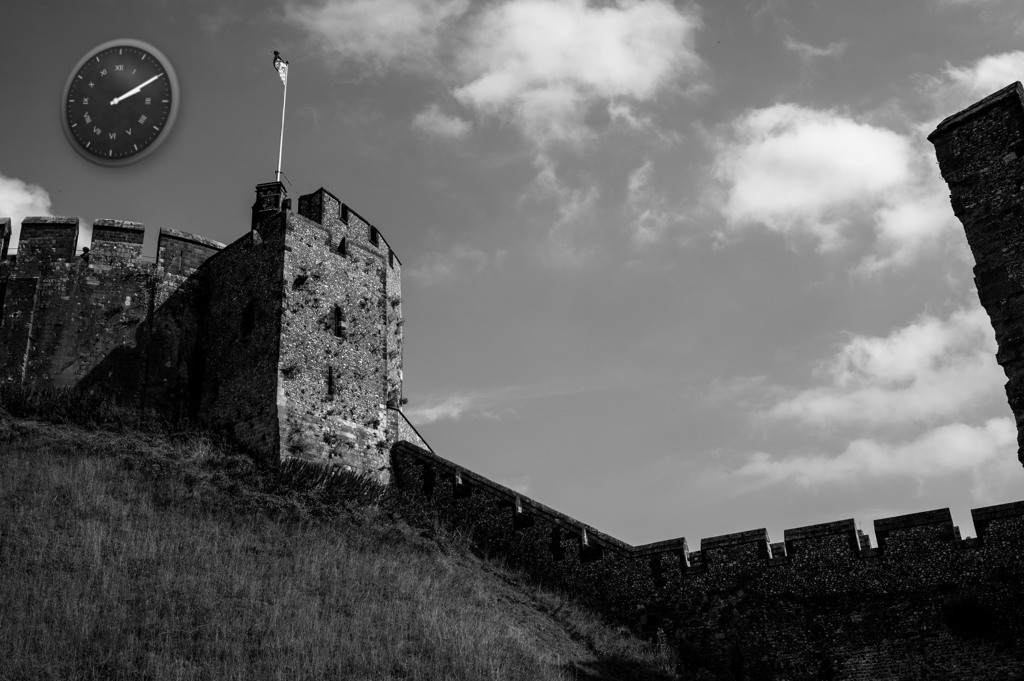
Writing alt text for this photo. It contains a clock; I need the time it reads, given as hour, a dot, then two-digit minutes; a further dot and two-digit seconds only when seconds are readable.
2.10
